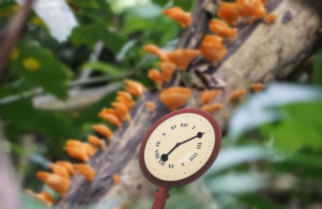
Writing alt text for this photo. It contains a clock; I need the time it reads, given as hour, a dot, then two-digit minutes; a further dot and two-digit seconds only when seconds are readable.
7.10
